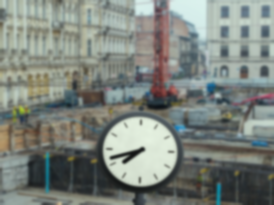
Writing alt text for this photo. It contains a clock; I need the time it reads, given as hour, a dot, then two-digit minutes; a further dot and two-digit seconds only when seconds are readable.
7.42
